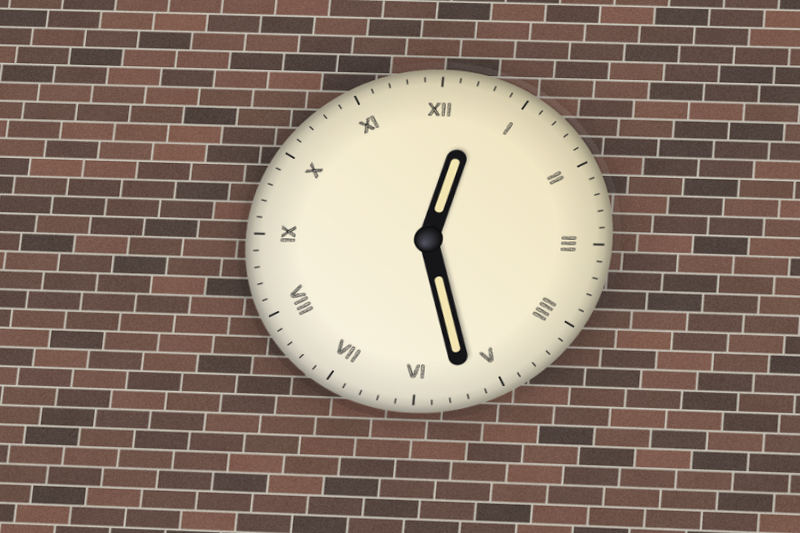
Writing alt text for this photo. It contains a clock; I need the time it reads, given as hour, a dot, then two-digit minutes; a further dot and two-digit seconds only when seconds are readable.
12.27
